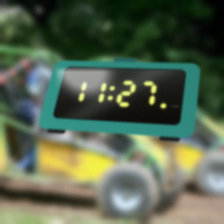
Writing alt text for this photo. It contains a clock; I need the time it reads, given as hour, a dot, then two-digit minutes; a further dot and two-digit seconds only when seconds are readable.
11.27
